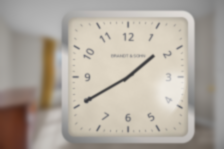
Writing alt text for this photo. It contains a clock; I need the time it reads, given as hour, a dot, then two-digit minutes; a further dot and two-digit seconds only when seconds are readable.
1.40
